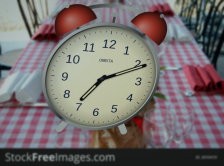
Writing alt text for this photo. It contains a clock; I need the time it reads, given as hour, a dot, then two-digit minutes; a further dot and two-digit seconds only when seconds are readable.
7.11
